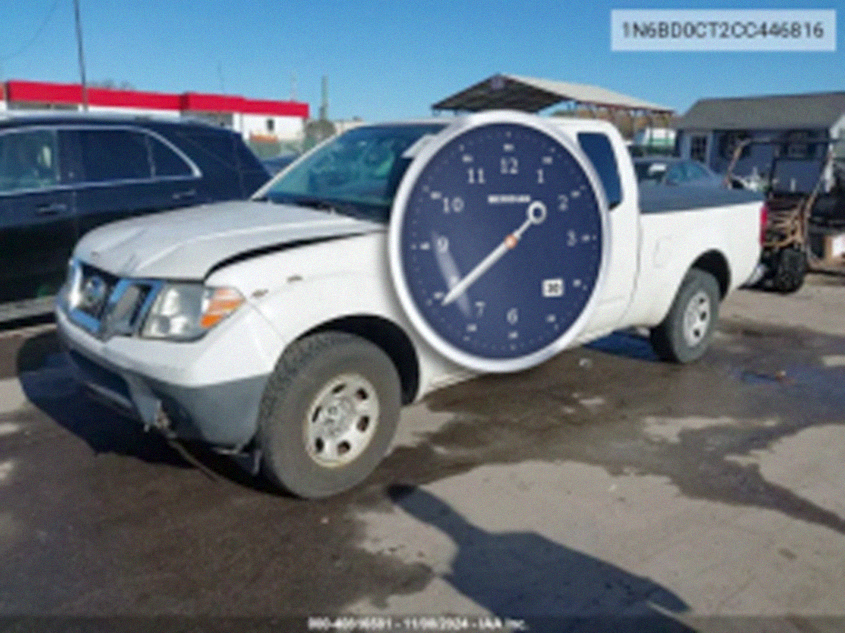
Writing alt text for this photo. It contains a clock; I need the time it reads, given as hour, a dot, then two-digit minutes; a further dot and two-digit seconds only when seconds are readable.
1.39
